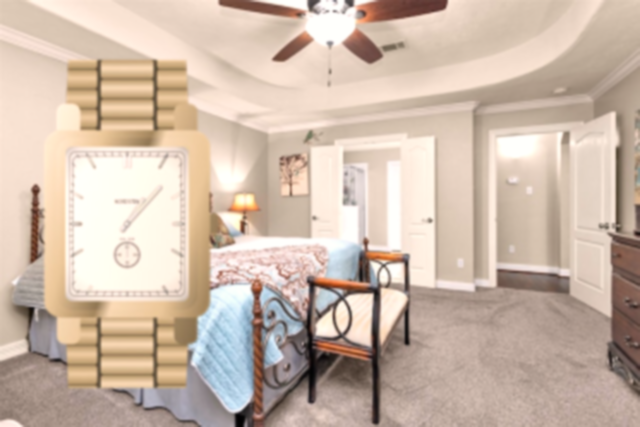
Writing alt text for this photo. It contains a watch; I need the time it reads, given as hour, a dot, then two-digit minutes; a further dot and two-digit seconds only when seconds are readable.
1.07
